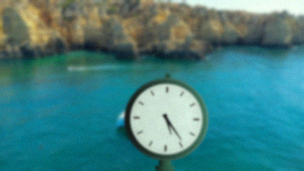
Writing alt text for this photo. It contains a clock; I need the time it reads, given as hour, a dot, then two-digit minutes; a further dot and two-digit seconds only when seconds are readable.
5.24
